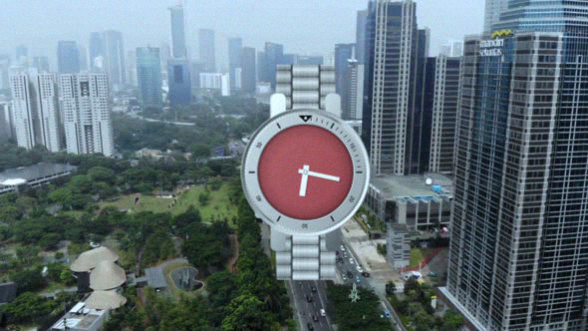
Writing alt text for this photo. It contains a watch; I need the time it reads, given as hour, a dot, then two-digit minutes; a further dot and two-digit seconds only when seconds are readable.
6.17
